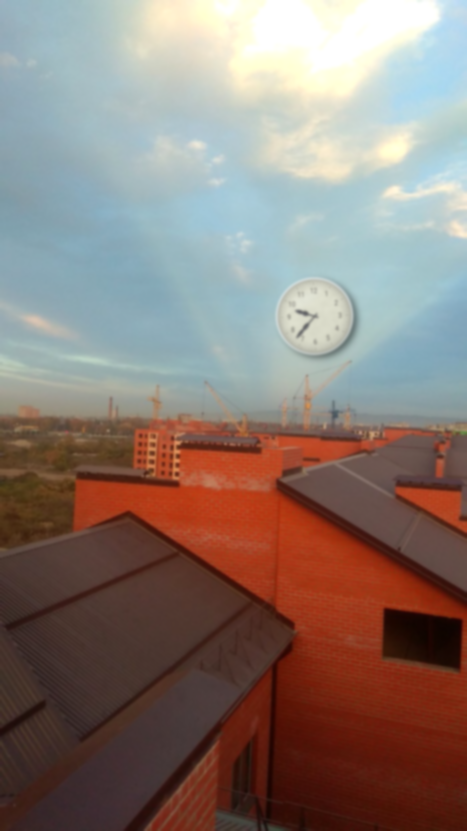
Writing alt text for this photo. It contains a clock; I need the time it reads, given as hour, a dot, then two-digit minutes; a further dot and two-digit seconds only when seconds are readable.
9.37
